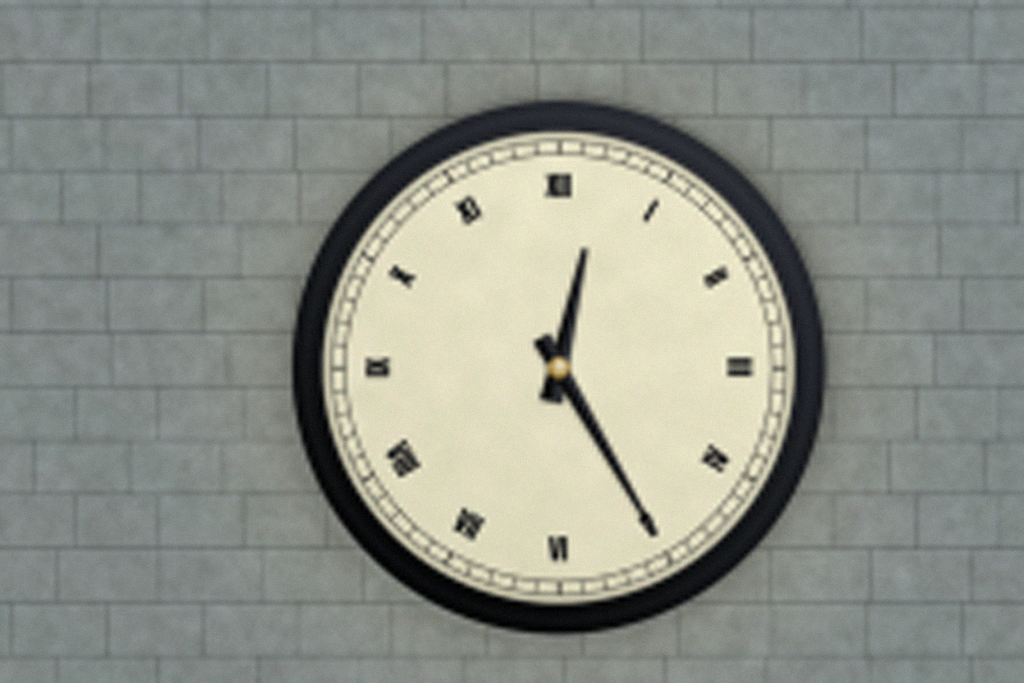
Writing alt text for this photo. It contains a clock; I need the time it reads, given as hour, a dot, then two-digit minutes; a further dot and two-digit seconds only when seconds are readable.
12.25
